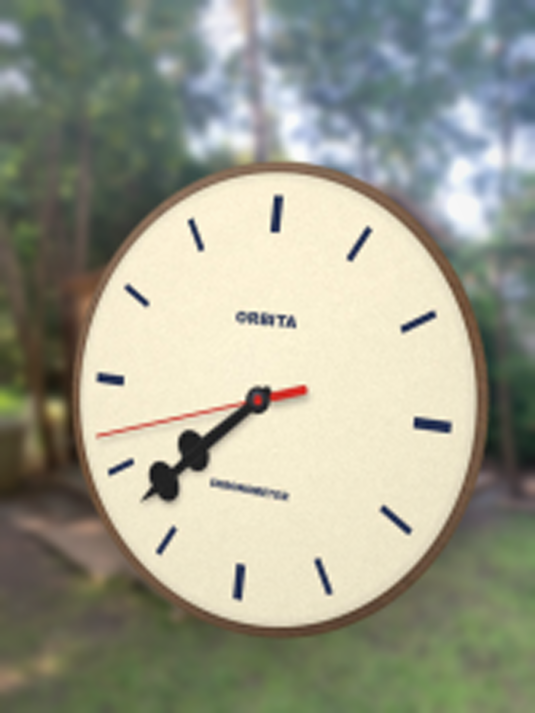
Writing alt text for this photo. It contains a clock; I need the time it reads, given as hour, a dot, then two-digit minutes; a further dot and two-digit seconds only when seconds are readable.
7.37.42
